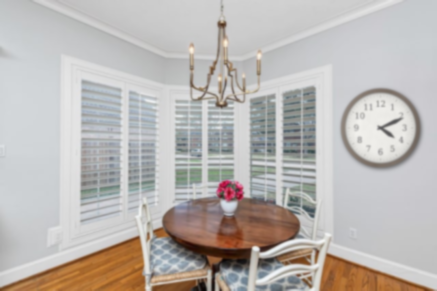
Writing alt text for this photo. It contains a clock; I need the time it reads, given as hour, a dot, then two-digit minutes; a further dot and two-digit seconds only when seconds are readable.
4.11
